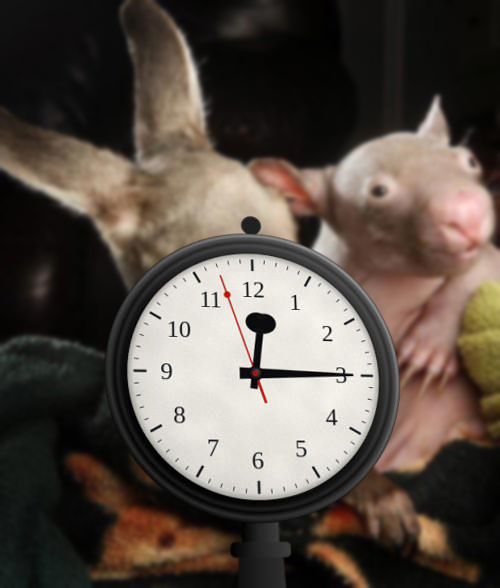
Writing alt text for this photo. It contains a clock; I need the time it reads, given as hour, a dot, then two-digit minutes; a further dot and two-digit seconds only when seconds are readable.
12.14.57
